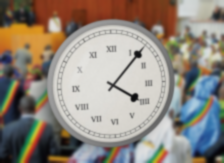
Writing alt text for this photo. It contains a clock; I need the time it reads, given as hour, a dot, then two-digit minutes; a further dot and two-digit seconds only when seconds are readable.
4.07
